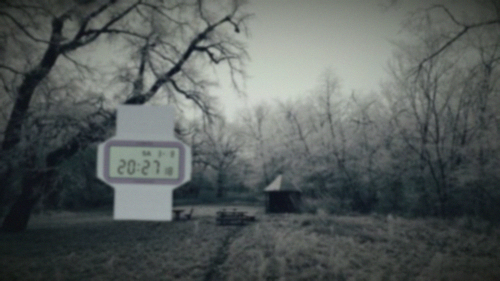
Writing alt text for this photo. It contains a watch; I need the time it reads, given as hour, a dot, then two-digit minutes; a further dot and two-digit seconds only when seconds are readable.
20.27
